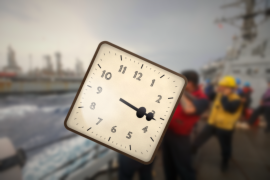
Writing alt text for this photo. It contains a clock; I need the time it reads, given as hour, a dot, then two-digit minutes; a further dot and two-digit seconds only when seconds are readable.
3.16
